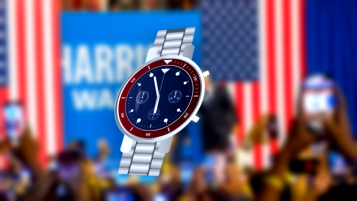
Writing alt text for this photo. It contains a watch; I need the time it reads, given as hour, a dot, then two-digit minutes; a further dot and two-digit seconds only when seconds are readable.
5.56
